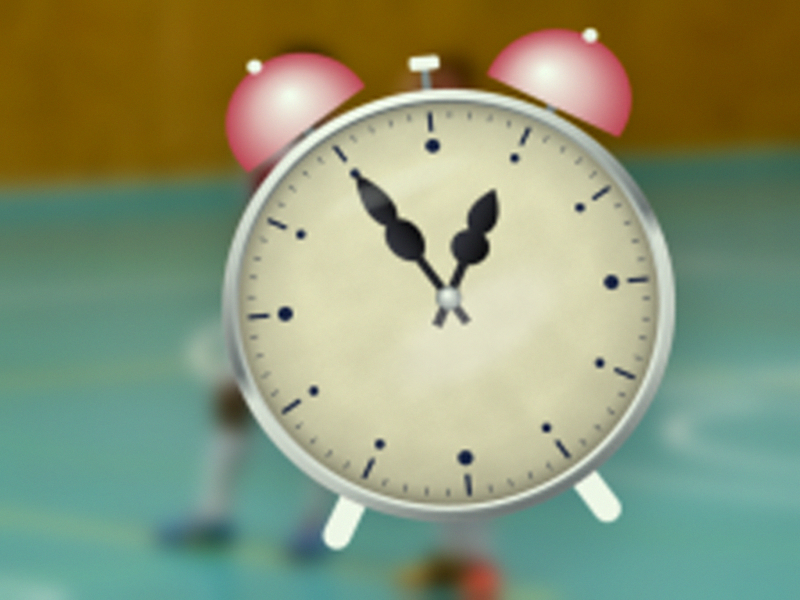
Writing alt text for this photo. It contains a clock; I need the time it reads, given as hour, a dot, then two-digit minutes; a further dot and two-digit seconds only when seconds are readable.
12.55
